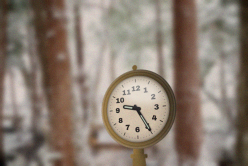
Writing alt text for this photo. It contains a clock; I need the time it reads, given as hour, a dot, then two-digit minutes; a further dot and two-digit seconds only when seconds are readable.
9.25
